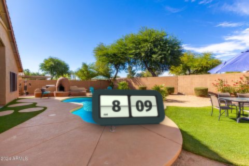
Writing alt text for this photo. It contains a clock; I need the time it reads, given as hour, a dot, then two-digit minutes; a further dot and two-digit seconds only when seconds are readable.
8.09
